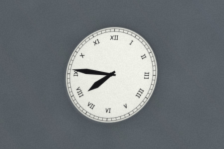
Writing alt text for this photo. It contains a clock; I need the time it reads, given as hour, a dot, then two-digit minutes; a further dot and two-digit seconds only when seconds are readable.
7.46
